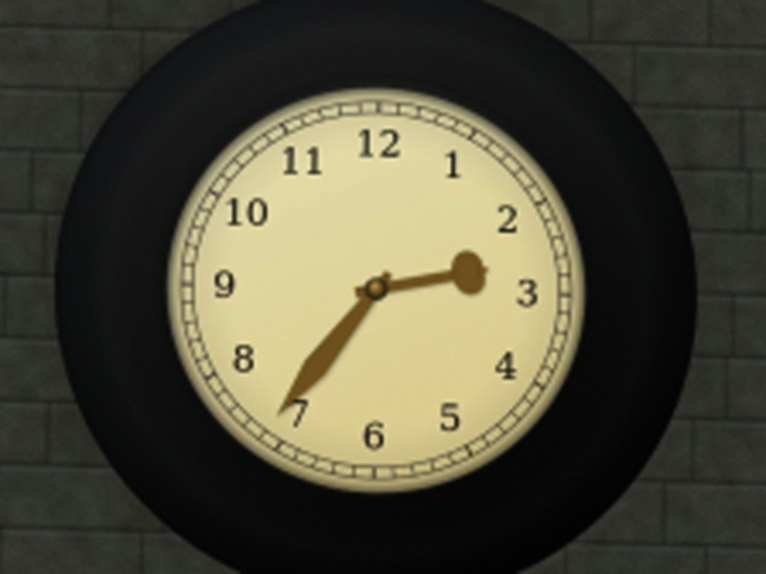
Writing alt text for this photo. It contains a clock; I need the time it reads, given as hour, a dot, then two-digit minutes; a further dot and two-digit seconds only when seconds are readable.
2.36
